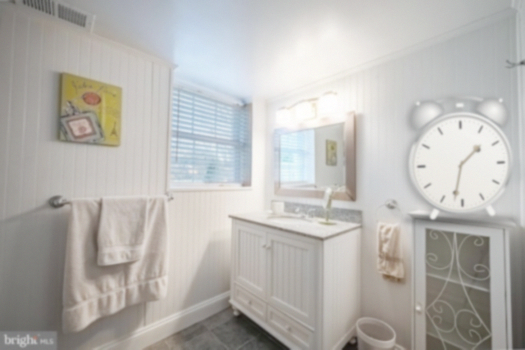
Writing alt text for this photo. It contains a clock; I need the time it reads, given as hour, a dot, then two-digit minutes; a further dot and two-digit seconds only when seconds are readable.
1.32
